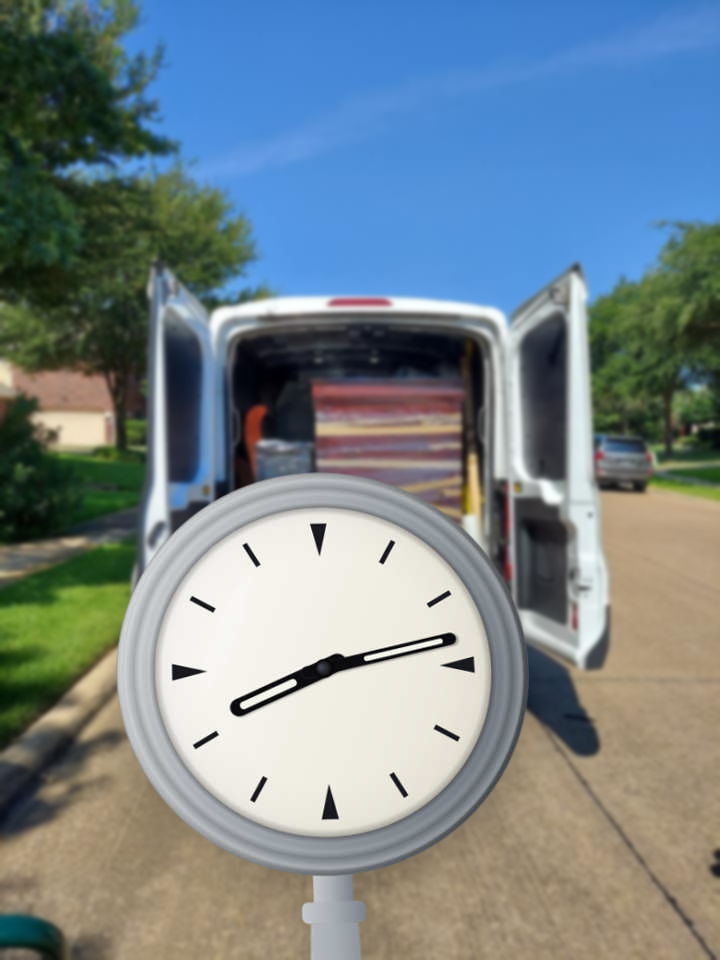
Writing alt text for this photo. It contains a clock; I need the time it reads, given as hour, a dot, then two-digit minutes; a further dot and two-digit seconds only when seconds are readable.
8.13
